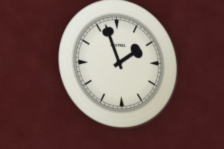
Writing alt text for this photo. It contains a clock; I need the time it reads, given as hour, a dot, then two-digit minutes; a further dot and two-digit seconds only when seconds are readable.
1.57
